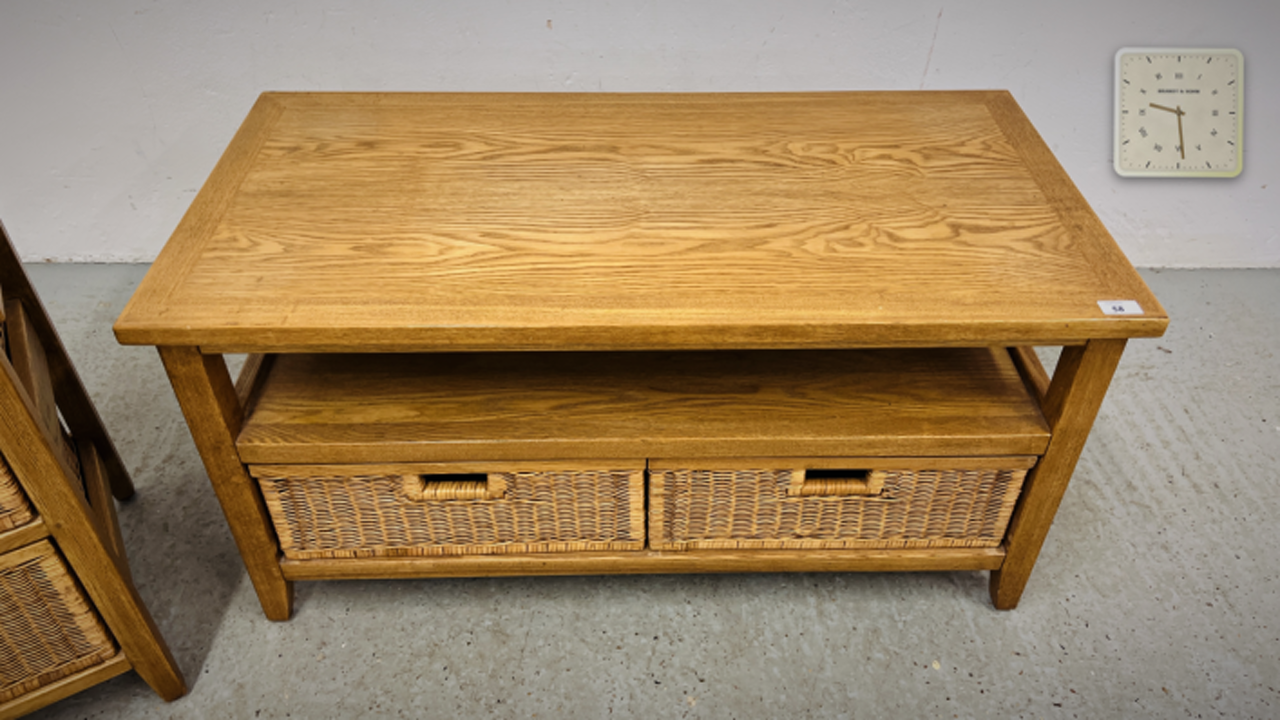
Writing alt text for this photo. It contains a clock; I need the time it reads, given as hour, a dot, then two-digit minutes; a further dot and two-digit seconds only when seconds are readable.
9.29
